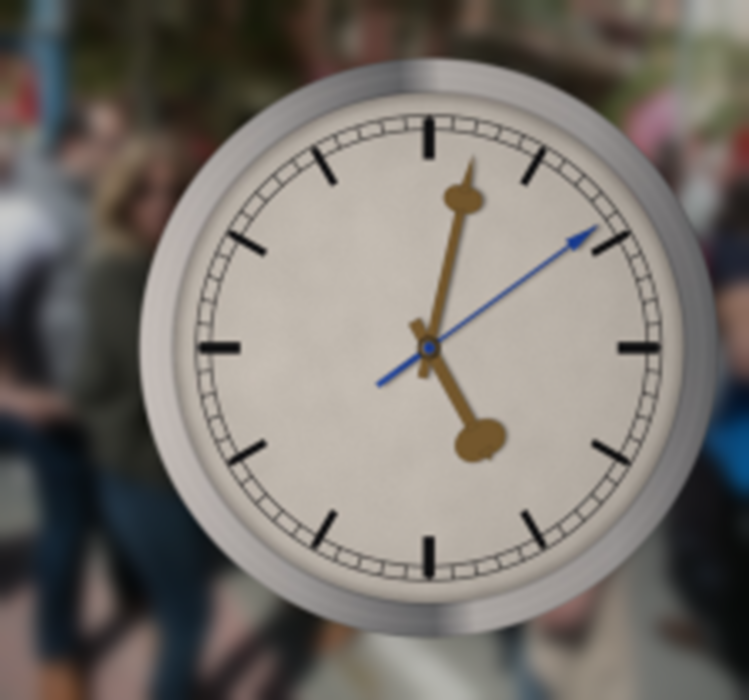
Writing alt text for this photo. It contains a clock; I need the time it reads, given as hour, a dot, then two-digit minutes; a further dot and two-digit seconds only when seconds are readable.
5.02.09
